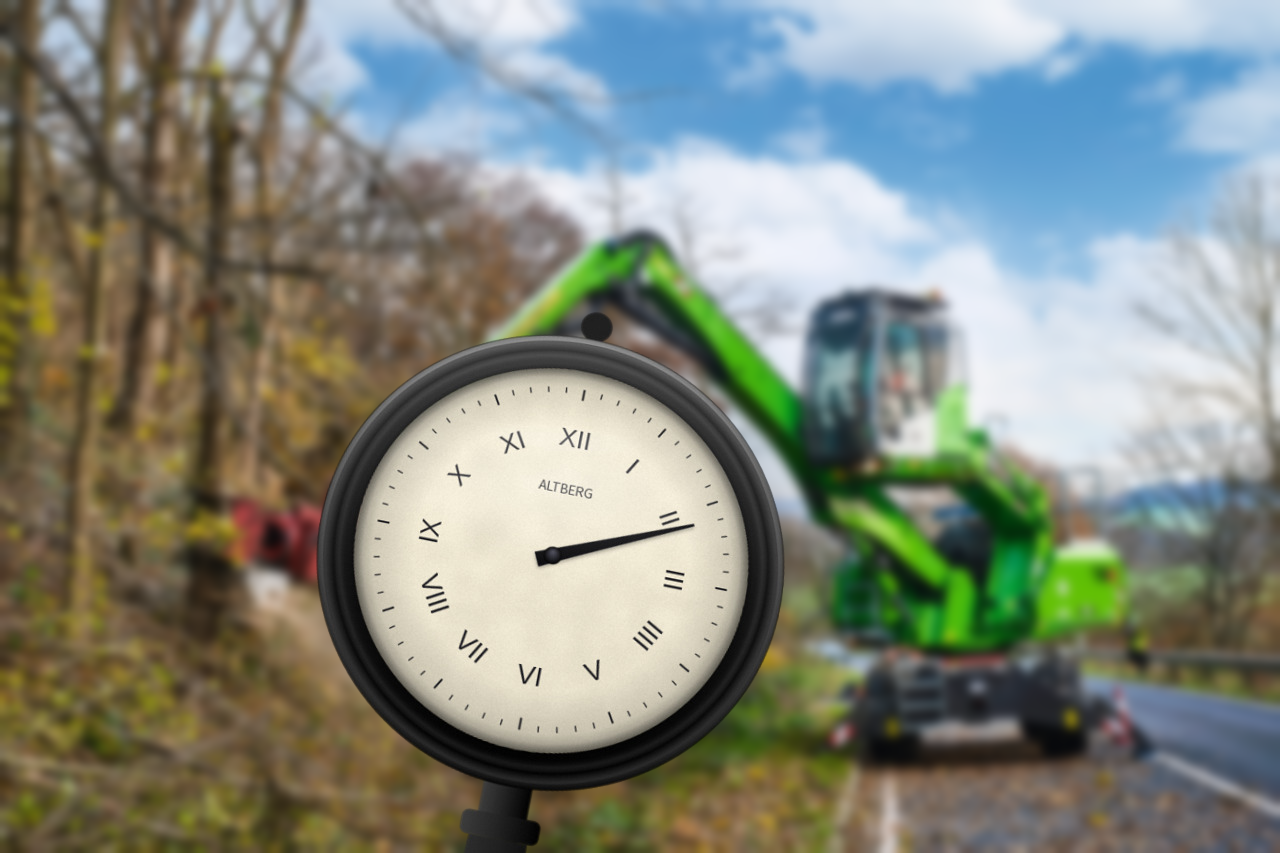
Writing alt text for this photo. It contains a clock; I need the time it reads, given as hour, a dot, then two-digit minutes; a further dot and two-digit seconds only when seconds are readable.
2.11
